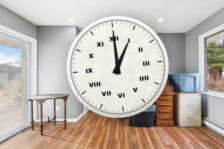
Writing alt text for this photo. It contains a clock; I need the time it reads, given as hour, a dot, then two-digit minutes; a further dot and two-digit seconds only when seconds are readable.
1.00
